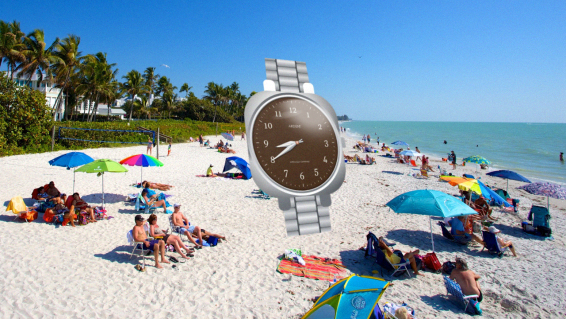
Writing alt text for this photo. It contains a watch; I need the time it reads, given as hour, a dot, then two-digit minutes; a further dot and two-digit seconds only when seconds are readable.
8.40
